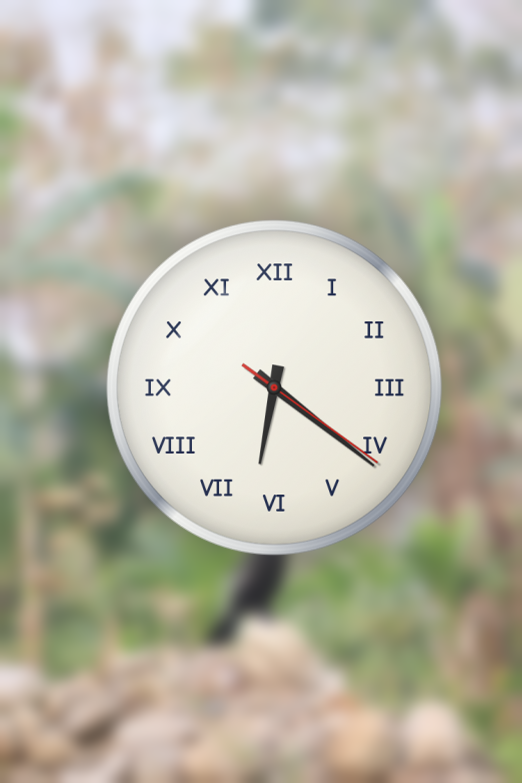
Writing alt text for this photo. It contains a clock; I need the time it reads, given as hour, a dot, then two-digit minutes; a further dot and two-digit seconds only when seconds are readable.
6.21.21
